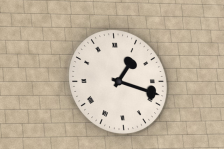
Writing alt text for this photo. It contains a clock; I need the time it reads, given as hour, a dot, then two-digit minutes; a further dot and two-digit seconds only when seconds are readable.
1.18
